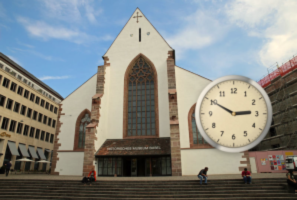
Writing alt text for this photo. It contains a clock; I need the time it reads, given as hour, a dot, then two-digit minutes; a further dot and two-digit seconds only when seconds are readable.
2.50
